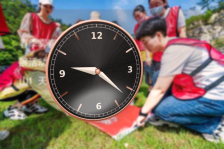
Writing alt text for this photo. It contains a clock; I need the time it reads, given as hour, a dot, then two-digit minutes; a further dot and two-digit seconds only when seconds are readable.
9.22
